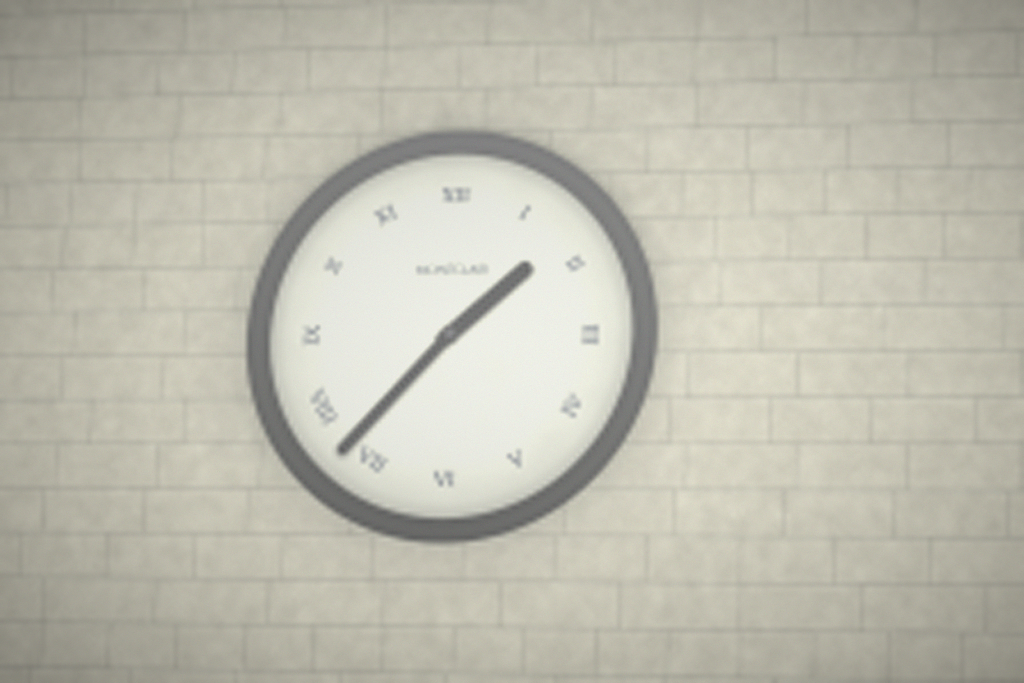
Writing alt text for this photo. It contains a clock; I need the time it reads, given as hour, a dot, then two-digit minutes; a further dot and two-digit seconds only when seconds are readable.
1.37
